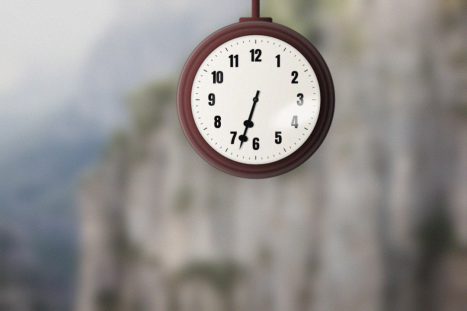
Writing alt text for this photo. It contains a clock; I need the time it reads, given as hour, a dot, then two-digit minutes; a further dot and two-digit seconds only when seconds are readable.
6.33
